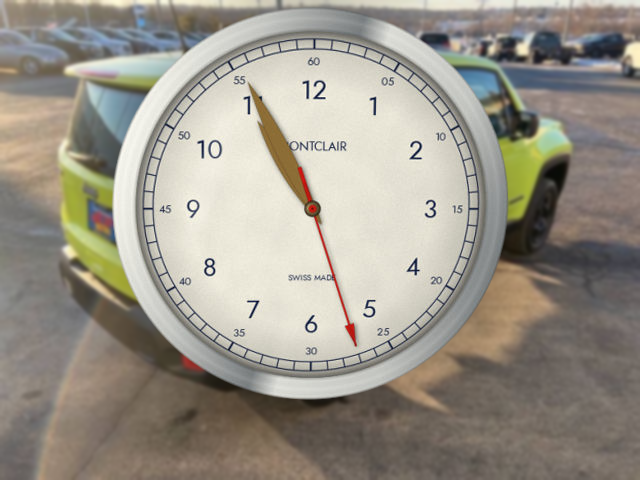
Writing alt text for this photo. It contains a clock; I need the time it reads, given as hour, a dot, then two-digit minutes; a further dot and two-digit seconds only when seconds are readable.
10.55.27
